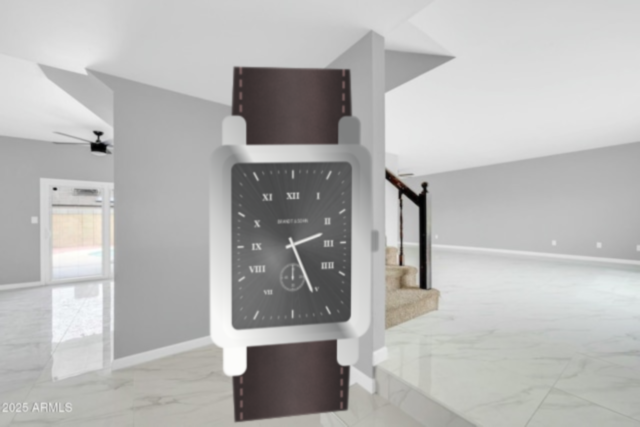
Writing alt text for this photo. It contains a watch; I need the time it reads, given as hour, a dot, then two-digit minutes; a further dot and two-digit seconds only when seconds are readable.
2.26
